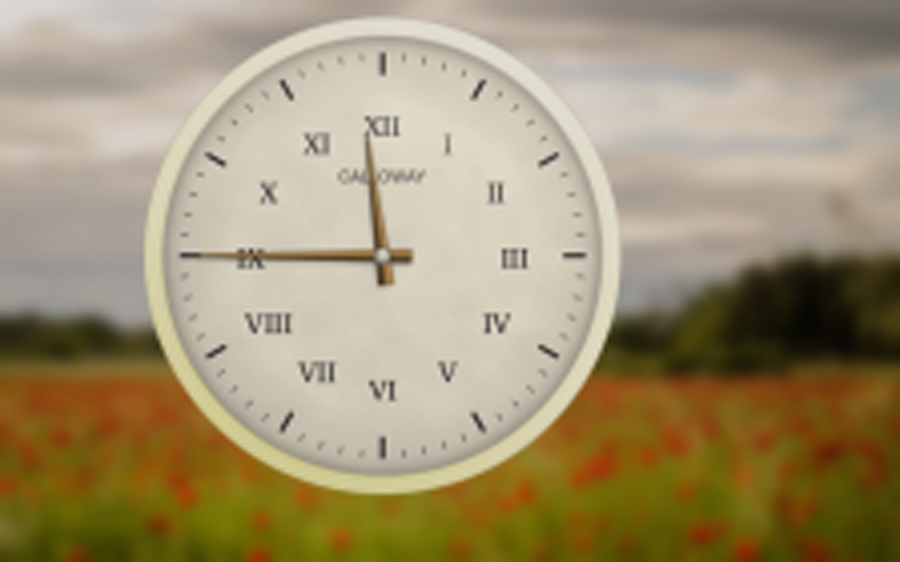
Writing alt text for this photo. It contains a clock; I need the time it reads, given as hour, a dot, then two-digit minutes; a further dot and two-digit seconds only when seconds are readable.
11.45
